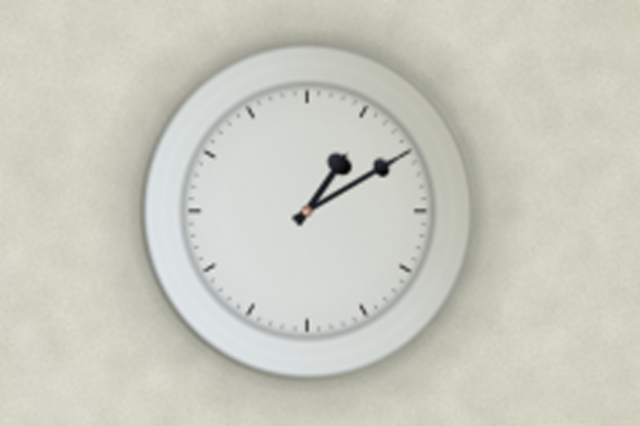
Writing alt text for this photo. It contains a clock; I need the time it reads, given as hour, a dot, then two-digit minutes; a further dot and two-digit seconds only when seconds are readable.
1.10
